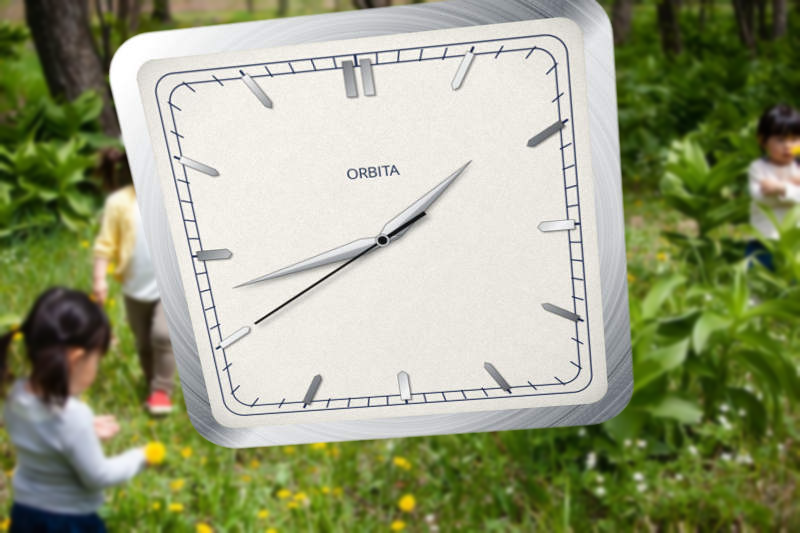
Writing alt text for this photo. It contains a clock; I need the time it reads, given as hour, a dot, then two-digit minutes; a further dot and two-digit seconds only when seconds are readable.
1.42.40
